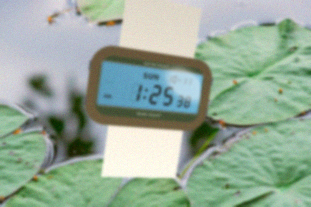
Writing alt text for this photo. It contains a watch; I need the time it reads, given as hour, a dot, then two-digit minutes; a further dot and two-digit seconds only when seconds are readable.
1.25.38
